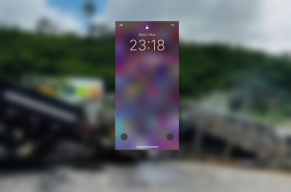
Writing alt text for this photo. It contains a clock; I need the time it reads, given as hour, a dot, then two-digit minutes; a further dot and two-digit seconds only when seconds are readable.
23.18
